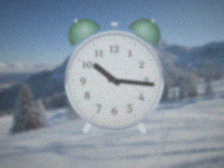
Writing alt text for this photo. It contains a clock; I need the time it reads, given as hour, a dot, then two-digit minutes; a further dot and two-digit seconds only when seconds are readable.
10.16
